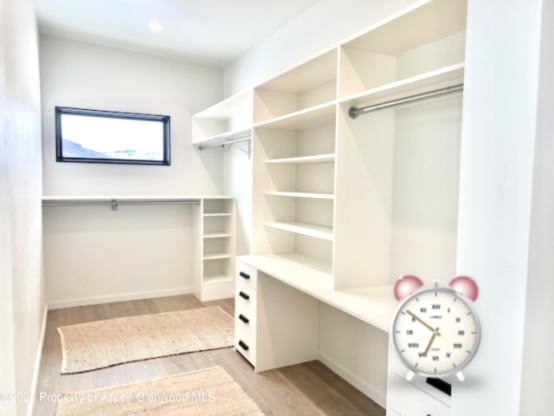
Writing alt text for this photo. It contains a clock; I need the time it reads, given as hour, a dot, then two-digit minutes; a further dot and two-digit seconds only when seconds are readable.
6.51
